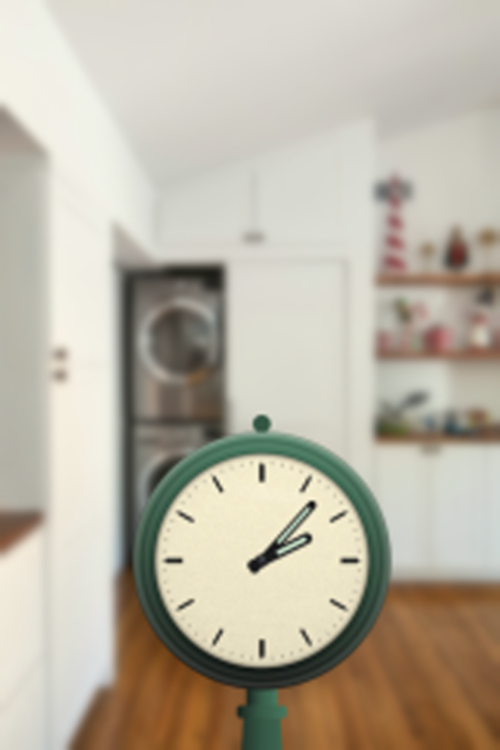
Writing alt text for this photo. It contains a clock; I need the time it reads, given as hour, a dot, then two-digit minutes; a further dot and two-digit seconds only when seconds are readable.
2.07
